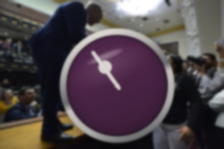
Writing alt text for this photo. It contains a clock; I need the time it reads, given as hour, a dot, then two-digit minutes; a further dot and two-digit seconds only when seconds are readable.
10.54
